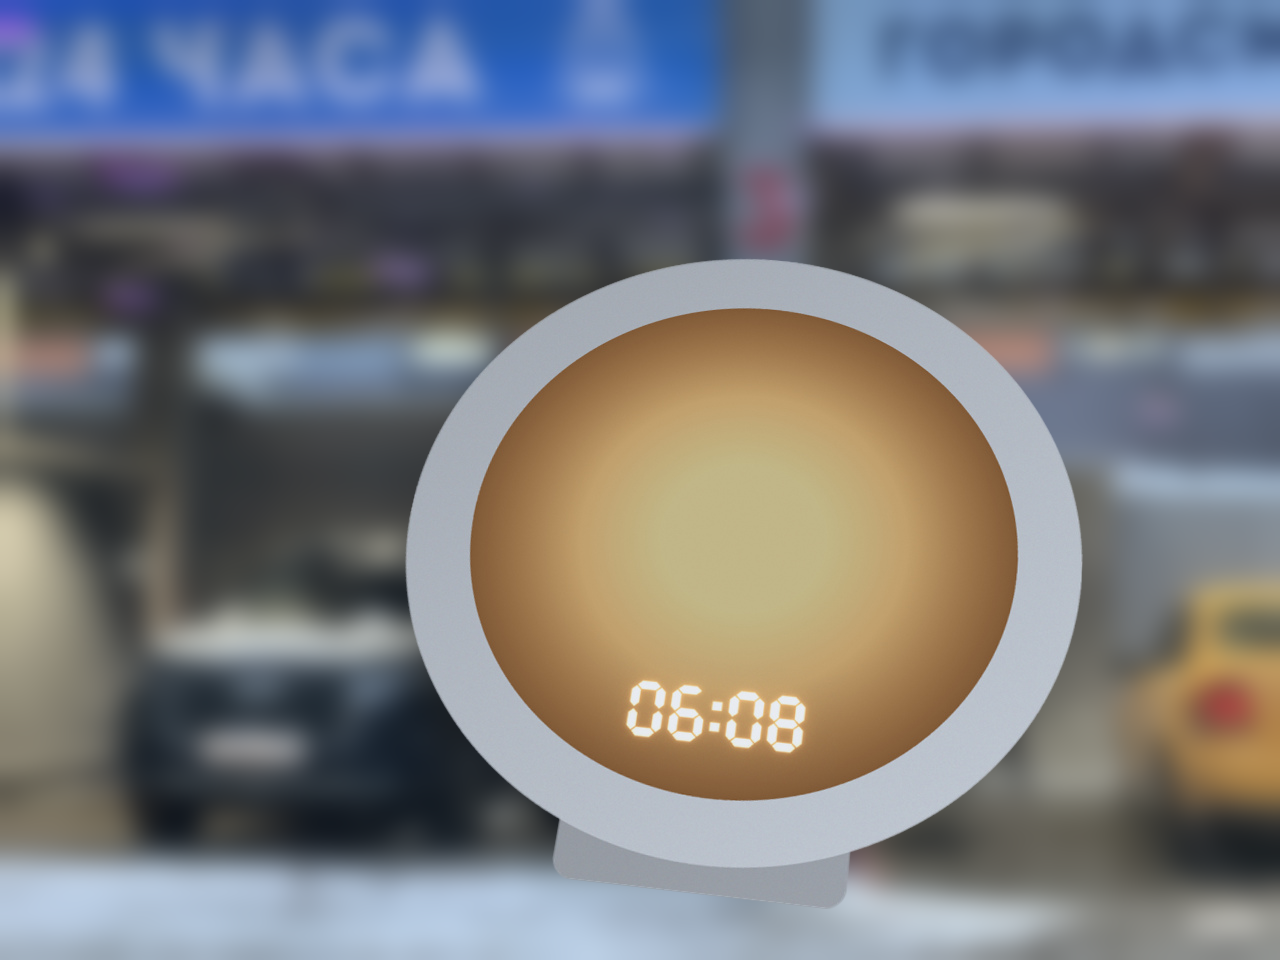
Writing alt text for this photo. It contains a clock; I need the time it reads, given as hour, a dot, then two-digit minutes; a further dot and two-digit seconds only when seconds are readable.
6.08
